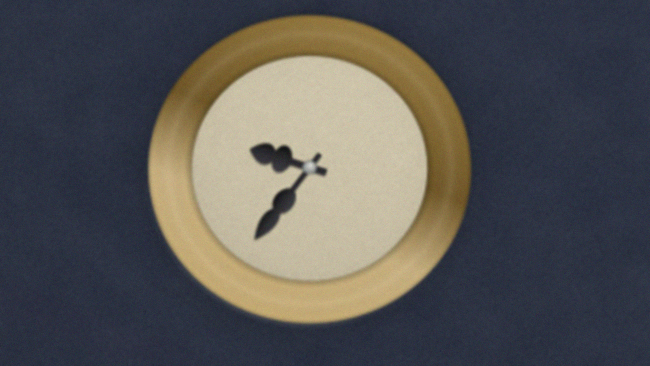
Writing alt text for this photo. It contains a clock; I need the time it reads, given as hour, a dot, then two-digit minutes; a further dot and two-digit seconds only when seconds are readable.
9.36
